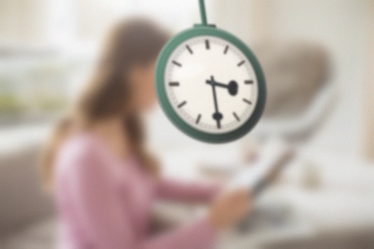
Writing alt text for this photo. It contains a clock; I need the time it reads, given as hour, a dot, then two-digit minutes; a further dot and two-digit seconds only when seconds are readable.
3.30
